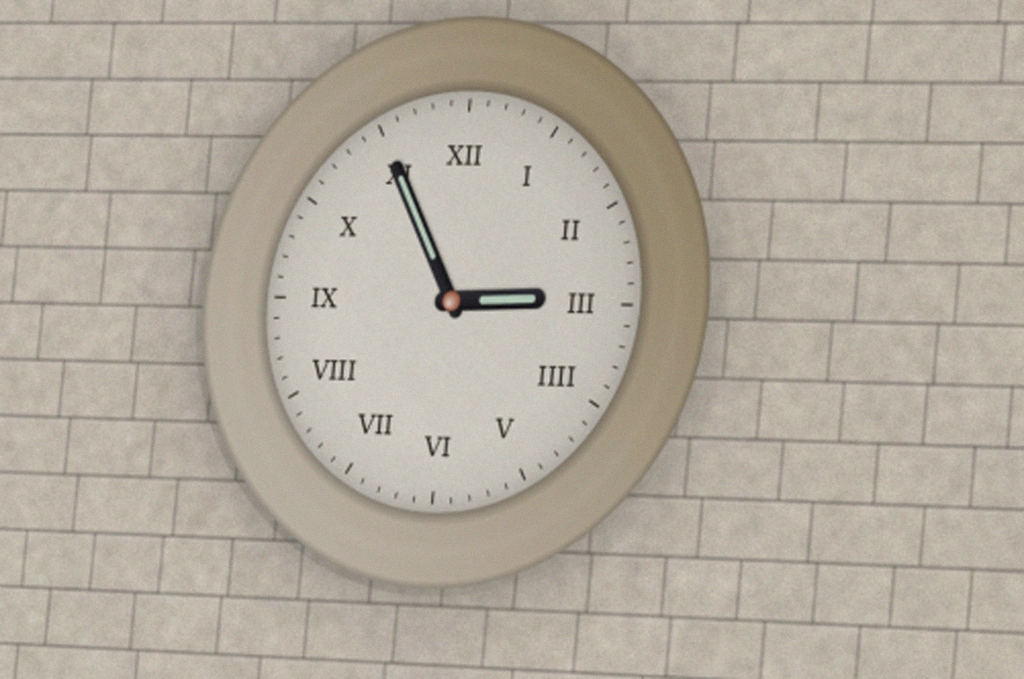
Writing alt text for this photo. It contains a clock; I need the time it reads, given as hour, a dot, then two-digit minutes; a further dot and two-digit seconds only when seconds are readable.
2.55
